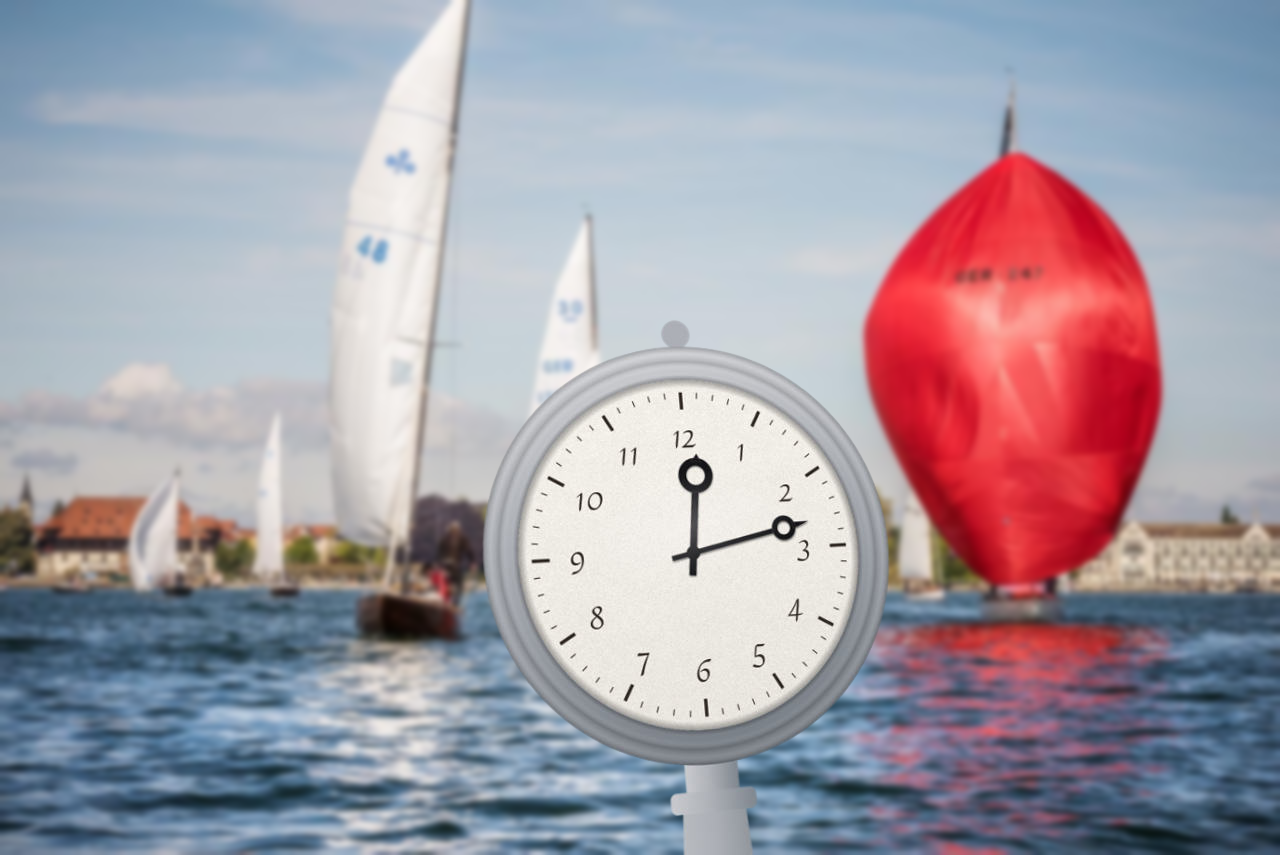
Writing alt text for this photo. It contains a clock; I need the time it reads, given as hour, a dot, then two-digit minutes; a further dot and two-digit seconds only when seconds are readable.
12.13
